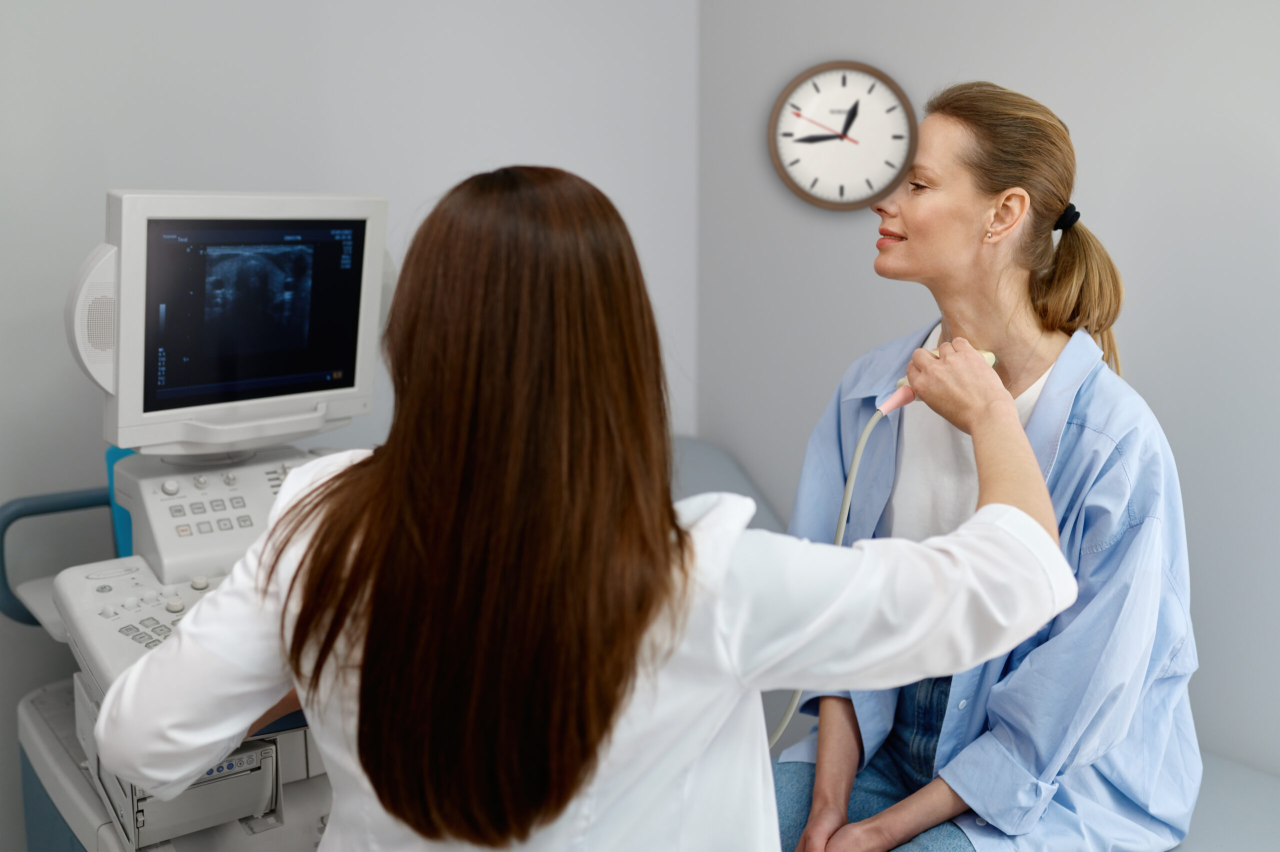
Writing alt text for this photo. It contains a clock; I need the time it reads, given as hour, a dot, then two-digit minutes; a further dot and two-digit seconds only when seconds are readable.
12.43.49
